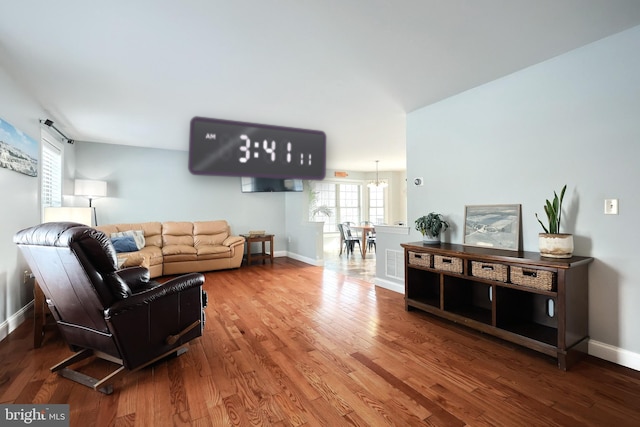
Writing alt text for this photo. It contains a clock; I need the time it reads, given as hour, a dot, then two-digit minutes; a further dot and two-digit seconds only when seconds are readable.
3.41.11
